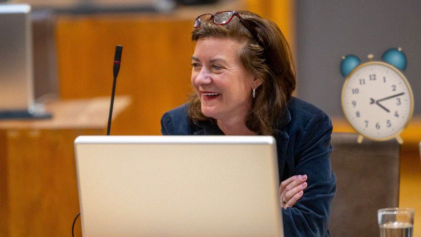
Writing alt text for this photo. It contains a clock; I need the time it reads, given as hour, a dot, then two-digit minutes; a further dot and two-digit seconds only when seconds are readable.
4.13
